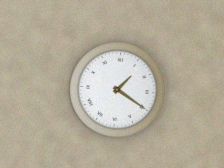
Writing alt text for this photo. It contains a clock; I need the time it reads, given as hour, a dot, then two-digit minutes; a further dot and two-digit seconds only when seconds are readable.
1.20
